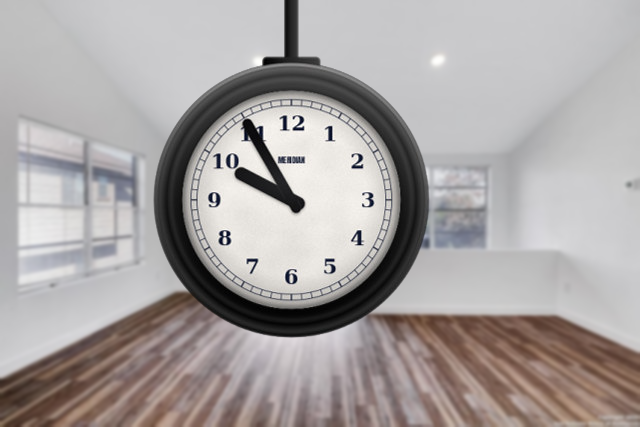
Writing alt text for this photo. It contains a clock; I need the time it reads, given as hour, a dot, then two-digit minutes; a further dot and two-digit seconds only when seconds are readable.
9.55
